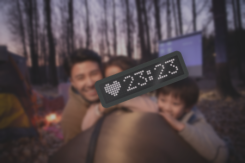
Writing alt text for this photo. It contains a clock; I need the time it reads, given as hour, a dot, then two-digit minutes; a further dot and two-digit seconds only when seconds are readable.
23.23
